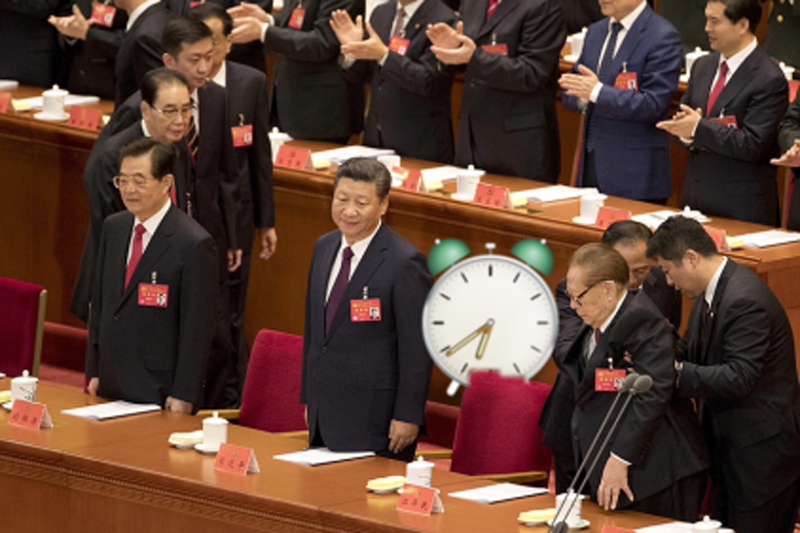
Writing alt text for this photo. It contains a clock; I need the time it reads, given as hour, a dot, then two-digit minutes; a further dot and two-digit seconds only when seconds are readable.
6.39
